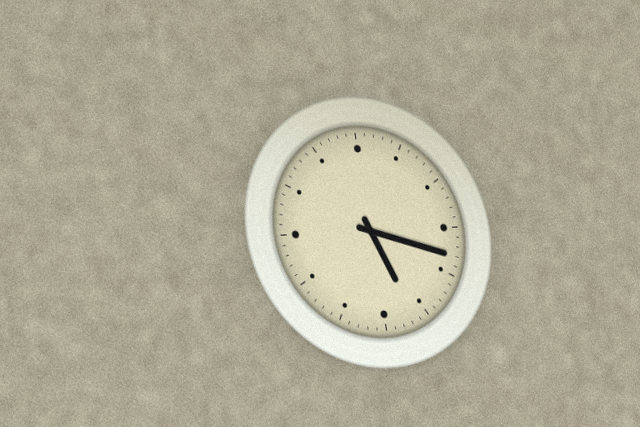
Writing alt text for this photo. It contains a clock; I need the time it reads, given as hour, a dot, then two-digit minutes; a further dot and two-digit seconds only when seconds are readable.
5.18
